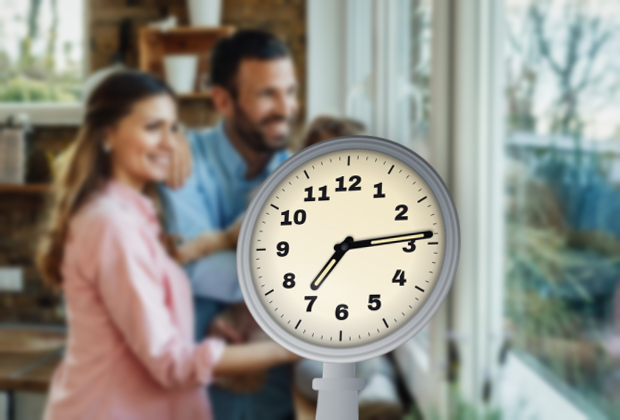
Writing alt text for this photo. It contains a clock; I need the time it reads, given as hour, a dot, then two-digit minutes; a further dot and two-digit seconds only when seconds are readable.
7.14
